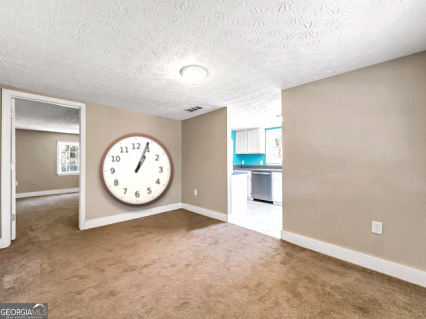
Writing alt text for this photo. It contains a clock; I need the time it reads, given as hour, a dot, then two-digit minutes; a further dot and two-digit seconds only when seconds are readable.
1.04
